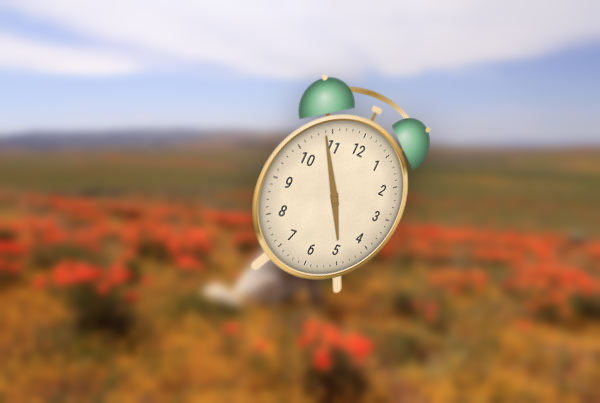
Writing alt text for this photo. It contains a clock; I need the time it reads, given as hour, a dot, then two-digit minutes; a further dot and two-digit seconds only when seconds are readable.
4.54
